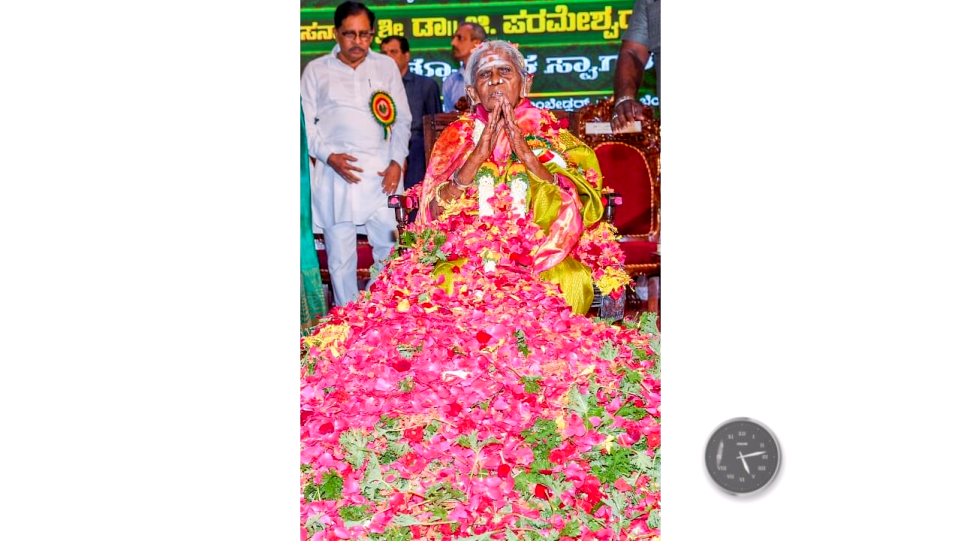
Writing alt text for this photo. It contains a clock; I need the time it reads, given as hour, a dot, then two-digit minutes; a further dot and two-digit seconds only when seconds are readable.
5.13
